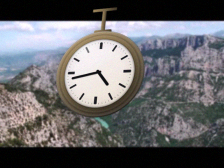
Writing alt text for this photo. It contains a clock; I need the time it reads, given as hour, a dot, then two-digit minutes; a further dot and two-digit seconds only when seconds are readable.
4.43
